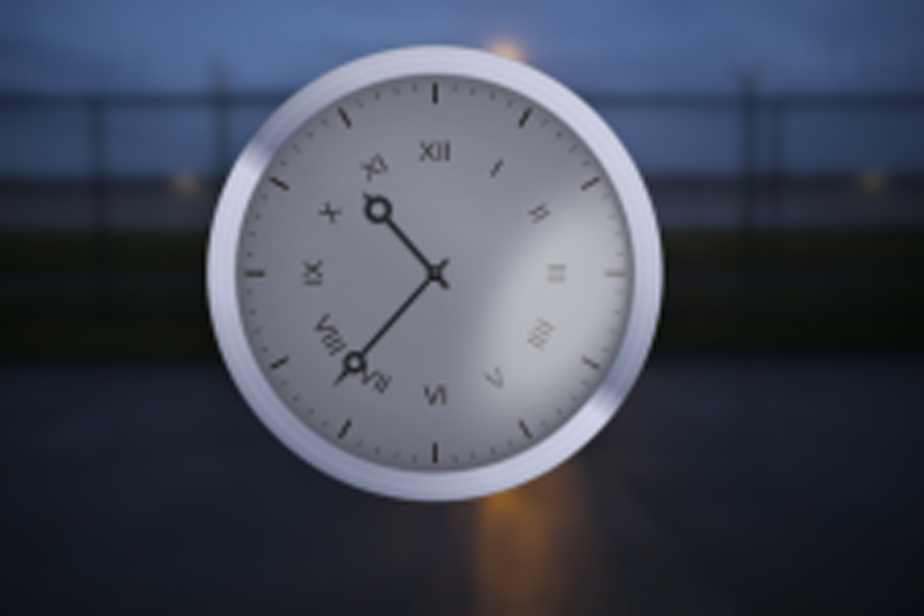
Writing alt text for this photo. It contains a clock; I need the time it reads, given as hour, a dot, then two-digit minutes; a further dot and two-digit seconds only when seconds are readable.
10.37
